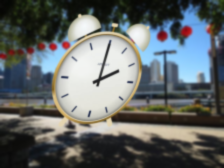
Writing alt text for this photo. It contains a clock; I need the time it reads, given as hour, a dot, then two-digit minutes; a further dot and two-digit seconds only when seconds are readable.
2.00
